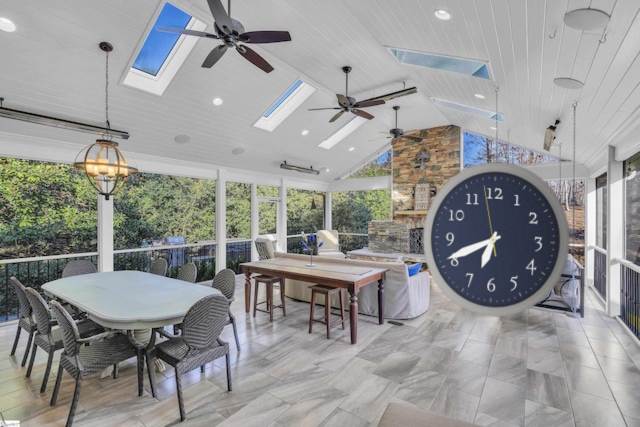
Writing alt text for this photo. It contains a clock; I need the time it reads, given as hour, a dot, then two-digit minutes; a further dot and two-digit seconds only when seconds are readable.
6.40.58
